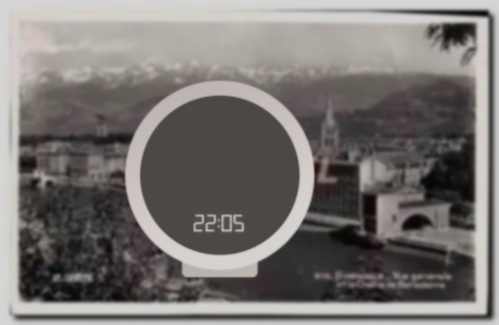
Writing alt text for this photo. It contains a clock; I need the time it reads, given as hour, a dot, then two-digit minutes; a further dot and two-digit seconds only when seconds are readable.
22.05
